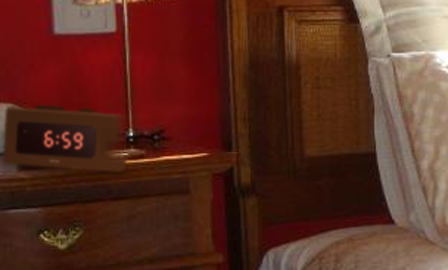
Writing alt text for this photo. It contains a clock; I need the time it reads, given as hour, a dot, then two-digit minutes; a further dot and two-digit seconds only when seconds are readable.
6.59
